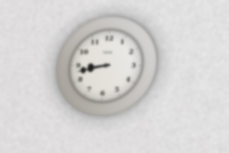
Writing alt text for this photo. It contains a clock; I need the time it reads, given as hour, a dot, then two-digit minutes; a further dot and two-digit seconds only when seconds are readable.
8.43
